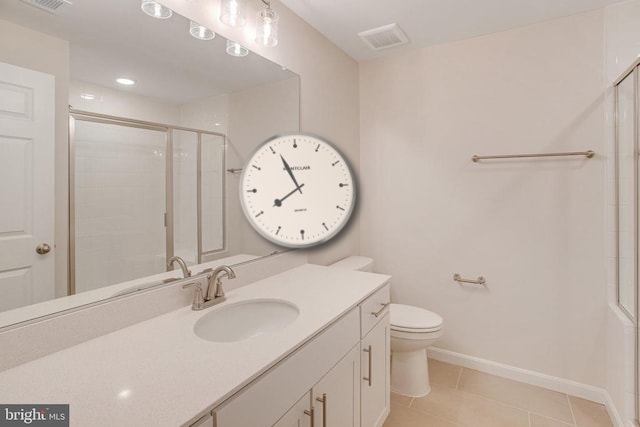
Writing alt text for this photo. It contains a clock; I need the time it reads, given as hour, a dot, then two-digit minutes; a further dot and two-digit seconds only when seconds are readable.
7.56
